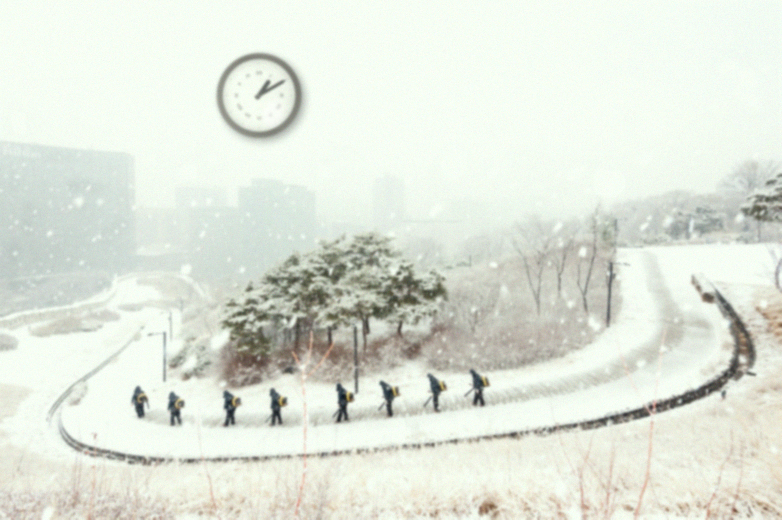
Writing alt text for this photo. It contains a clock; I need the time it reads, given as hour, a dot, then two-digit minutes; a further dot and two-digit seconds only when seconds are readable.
1.10
